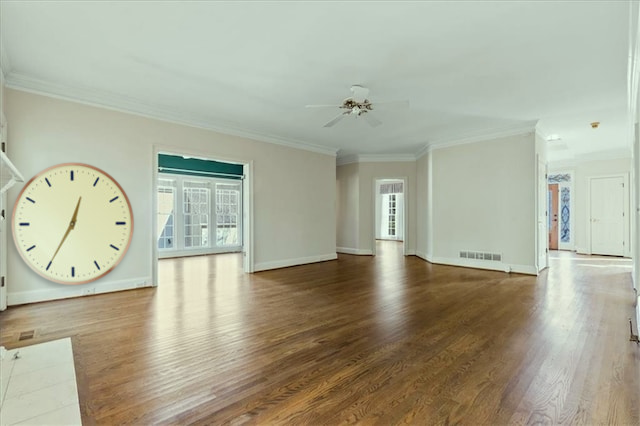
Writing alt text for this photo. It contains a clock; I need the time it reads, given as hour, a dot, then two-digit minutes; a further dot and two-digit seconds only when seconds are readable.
12.35
